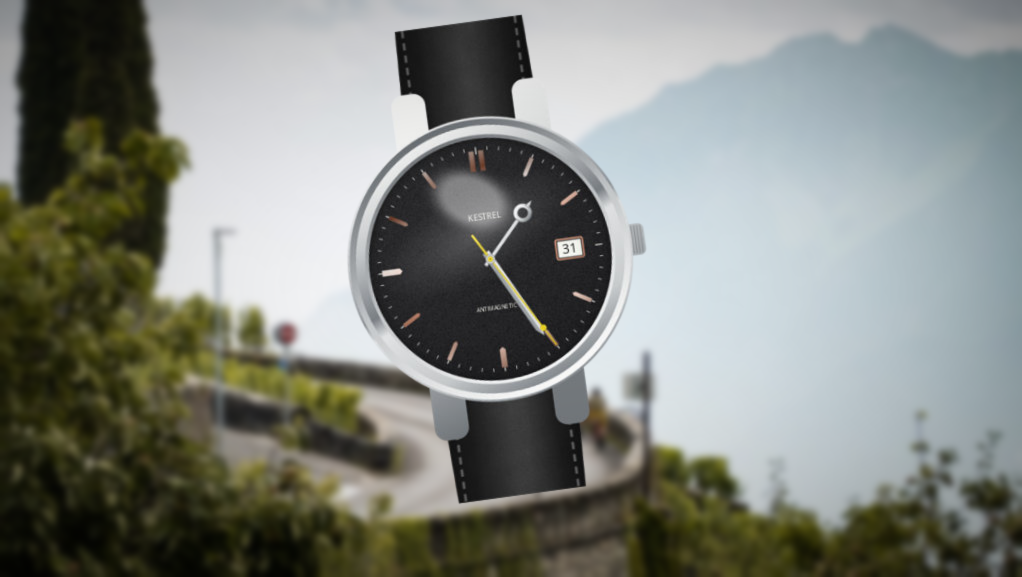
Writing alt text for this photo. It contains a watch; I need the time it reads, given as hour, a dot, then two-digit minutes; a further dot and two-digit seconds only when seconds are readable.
1.25.25
